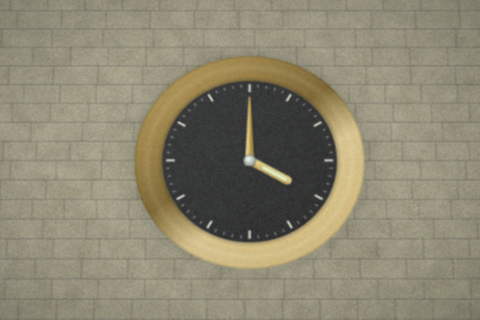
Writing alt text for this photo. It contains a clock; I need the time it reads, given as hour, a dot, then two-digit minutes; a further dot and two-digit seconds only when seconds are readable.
4.00
